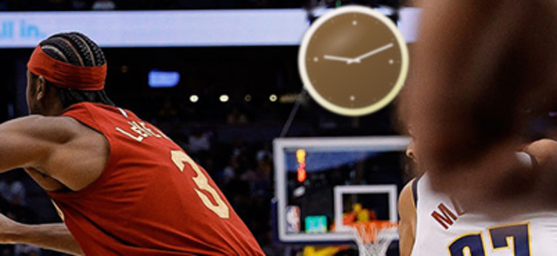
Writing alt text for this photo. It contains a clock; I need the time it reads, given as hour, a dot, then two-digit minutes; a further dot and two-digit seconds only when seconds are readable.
9.11
